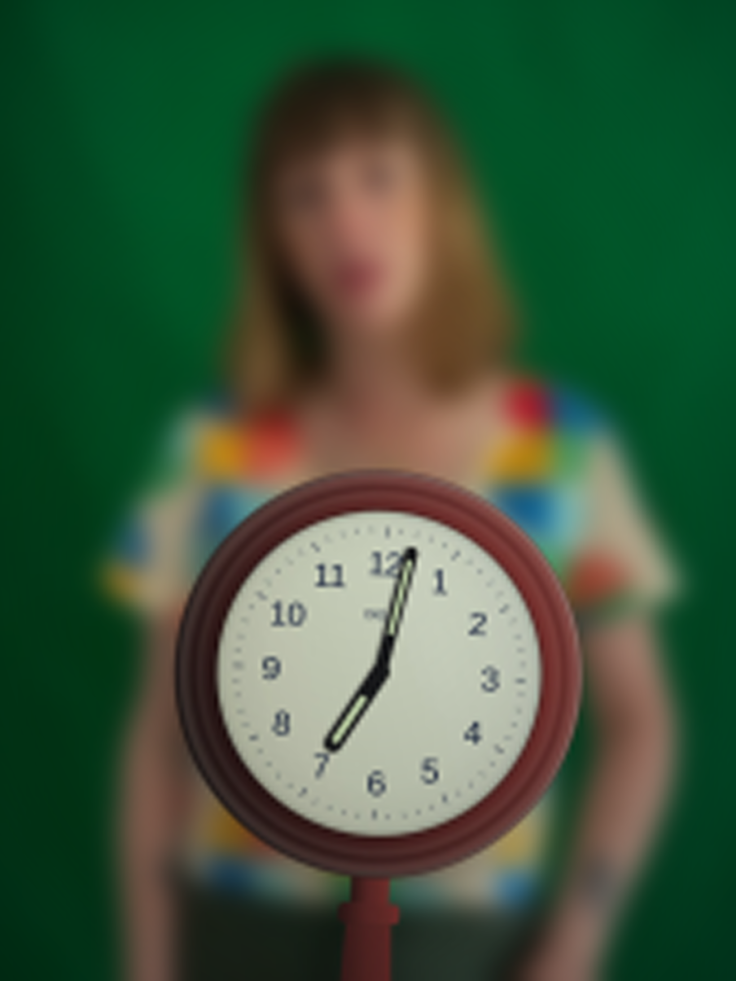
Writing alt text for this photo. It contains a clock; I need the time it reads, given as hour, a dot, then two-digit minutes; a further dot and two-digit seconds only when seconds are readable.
7.02
